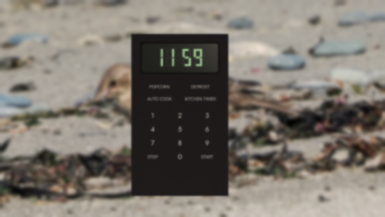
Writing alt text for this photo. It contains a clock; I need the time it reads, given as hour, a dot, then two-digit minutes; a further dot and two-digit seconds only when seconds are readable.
11.59
